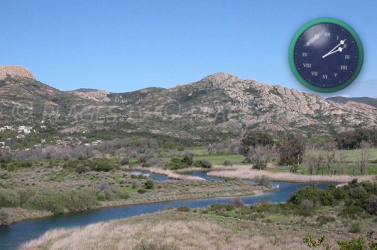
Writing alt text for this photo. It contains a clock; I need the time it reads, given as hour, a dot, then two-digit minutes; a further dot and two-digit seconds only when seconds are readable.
2.08
